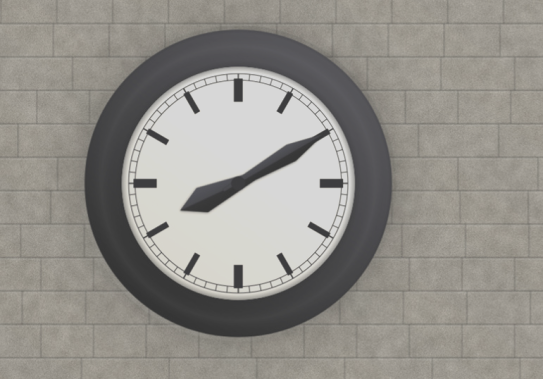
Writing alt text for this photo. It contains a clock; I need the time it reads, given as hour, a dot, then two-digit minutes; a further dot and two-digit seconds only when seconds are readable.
8.10
